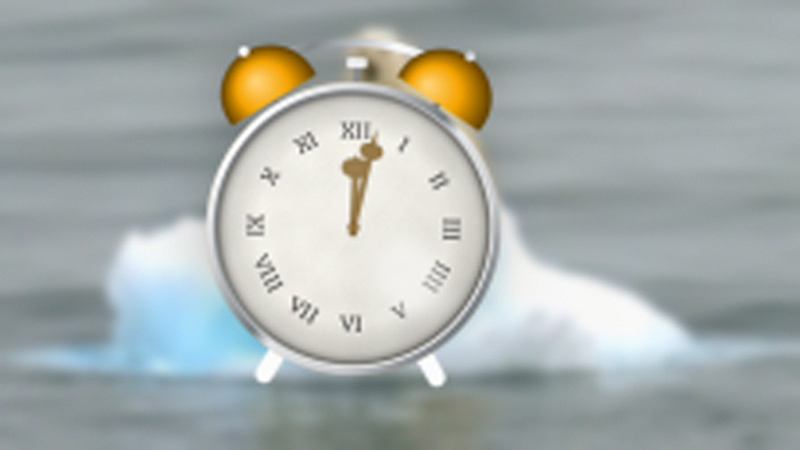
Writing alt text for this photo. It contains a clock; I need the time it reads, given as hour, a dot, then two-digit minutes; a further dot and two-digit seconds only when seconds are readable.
12.02
